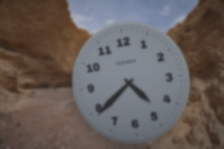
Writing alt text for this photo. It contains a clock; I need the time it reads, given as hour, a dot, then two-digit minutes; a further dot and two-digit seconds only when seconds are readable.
4.39
